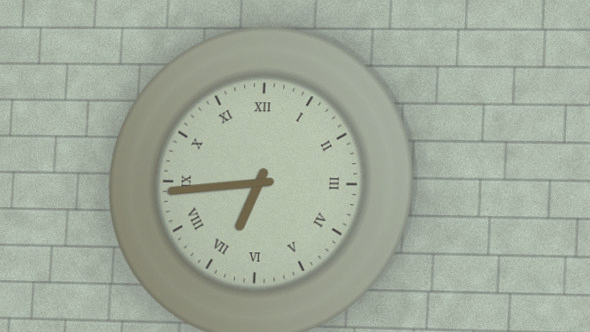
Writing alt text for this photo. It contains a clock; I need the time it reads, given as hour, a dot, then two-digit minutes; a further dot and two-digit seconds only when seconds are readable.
6.44
